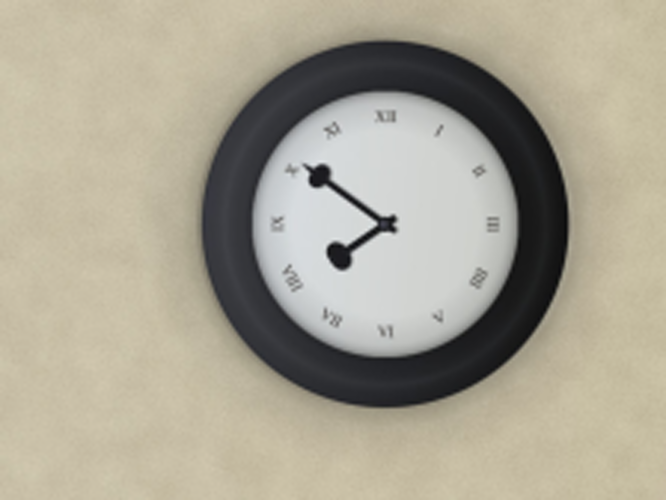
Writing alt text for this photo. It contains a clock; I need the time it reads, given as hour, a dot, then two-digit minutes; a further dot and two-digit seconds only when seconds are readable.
7.51
